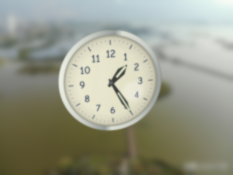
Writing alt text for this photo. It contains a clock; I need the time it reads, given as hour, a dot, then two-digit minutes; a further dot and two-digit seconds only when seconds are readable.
1.25
